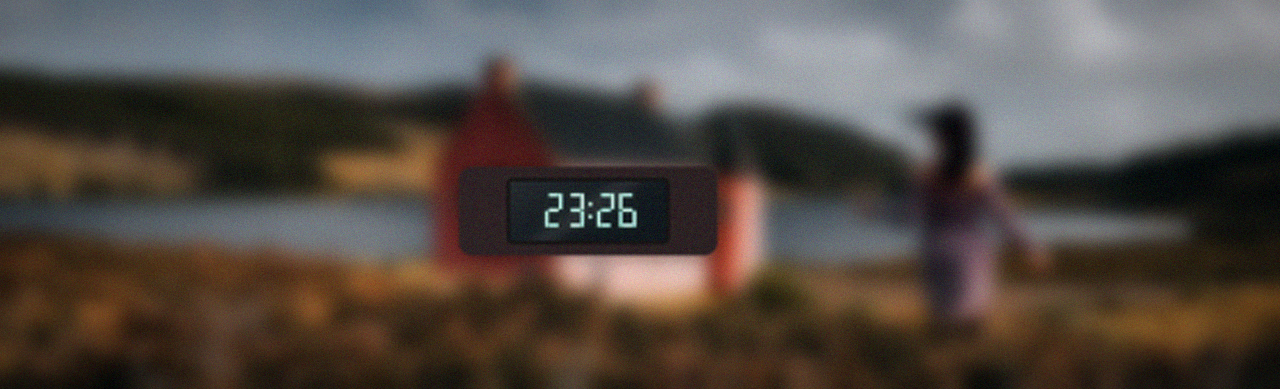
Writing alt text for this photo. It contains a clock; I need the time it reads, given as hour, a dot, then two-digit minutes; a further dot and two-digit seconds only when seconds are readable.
23.26
